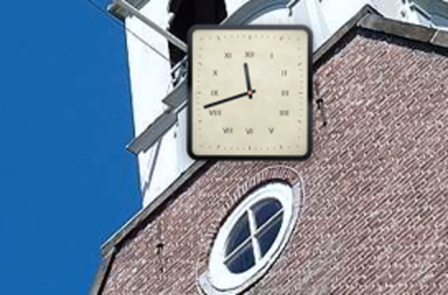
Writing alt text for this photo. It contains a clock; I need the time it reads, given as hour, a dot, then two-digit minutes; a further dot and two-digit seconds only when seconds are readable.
11.42
